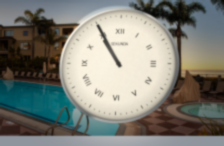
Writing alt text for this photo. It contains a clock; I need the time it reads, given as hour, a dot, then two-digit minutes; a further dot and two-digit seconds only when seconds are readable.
10.55
